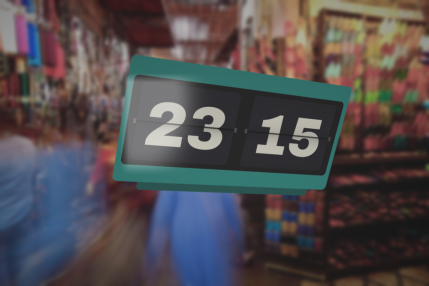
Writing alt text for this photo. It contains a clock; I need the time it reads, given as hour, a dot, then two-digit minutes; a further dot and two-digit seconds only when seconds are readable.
23.15
